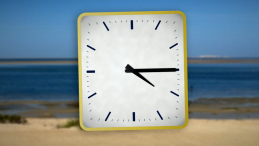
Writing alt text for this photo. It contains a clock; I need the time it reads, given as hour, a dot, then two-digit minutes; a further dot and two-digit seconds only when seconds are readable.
4.15
